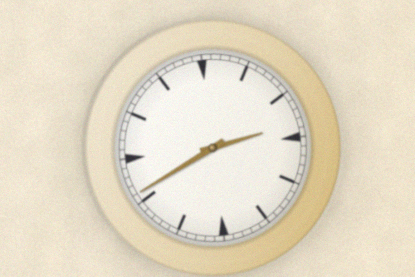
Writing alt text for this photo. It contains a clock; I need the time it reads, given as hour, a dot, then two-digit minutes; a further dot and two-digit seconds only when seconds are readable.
2.41
